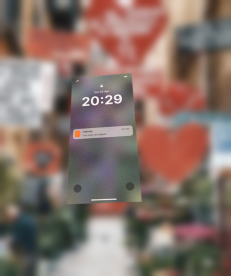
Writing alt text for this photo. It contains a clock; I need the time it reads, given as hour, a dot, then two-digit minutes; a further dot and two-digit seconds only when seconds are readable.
20.29
